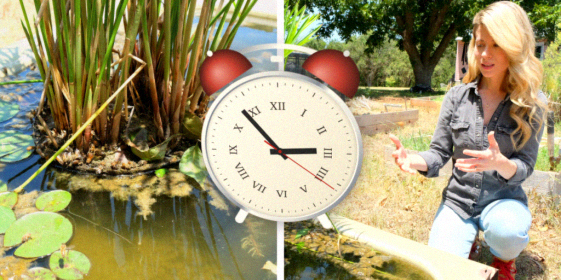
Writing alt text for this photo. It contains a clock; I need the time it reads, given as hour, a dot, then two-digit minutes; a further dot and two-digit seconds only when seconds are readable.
2.53.21
